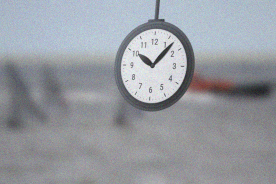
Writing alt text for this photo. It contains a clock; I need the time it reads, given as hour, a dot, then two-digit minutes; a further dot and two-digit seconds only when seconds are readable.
10.07
